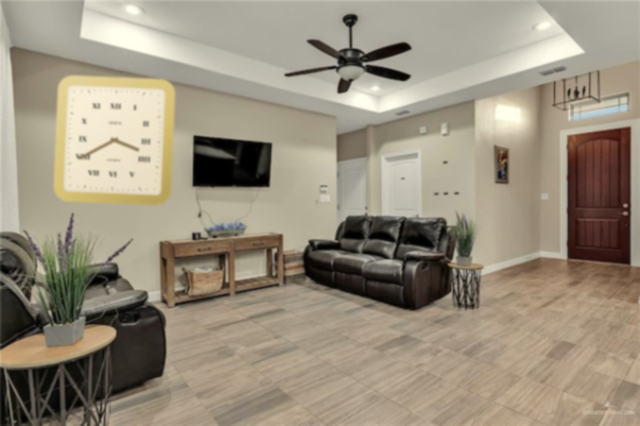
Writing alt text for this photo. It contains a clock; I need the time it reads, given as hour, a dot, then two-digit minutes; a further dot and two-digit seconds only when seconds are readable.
3.40
